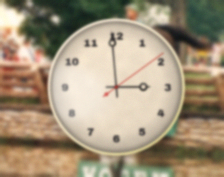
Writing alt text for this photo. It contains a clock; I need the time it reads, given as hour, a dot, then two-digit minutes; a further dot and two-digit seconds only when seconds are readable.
2.59.09
